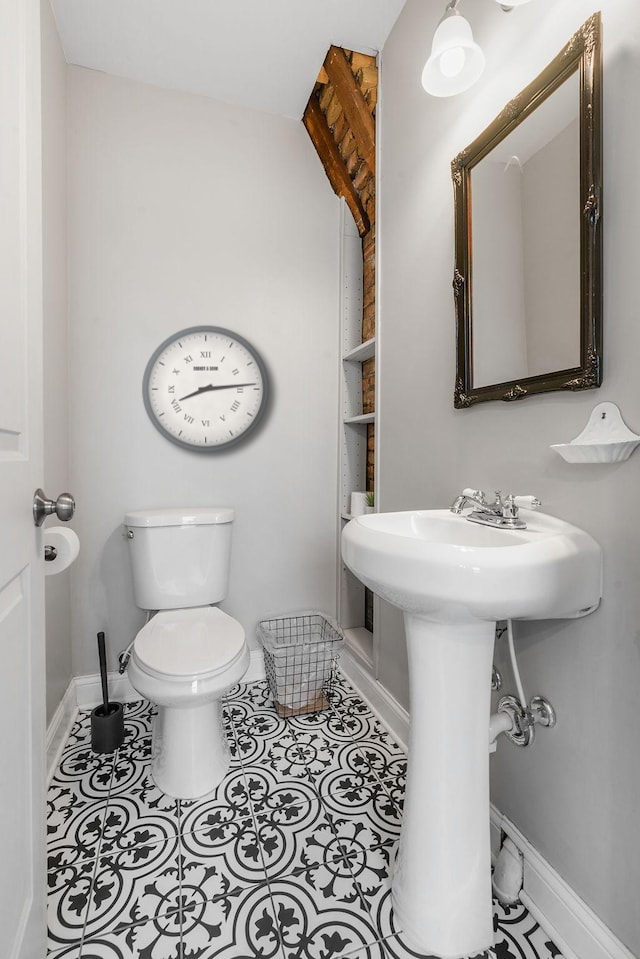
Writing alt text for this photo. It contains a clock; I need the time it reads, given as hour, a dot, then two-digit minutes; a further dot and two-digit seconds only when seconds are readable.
8.14
